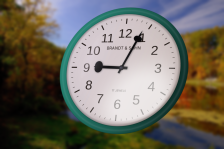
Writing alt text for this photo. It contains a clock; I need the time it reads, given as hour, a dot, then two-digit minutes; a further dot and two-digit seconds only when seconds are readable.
9.04
